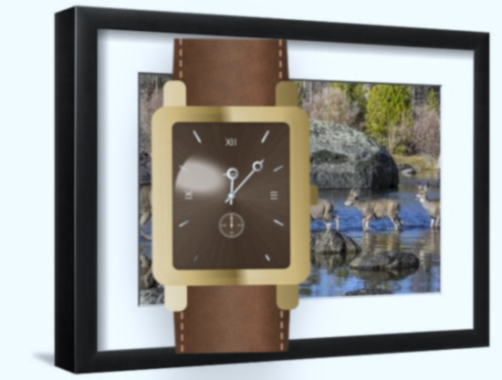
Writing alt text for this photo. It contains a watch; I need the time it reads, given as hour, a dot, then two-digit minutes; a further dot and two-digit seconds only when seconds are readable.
12.07
